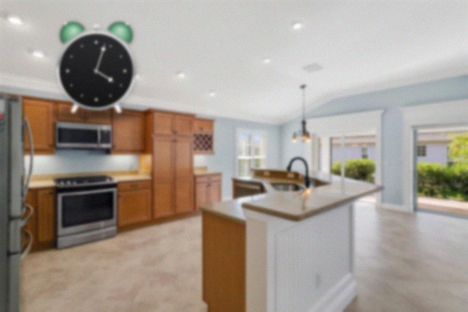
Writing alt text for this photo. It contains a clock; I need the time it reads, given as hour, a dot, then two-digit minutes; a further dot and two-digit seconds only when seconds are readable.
4.03
